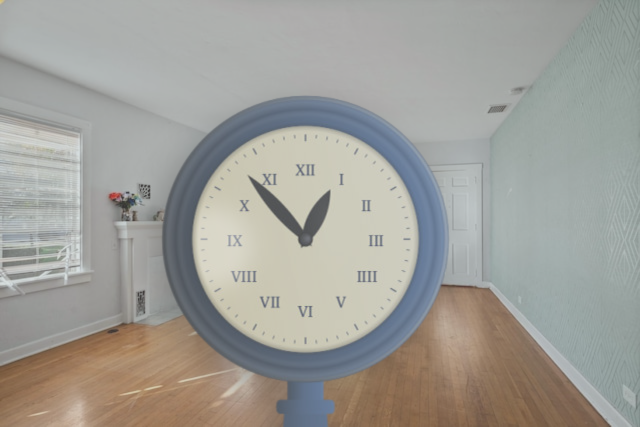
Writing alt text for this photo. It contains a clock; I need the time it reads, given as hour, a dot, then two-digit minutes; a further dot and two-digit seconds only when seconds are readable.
12.53
